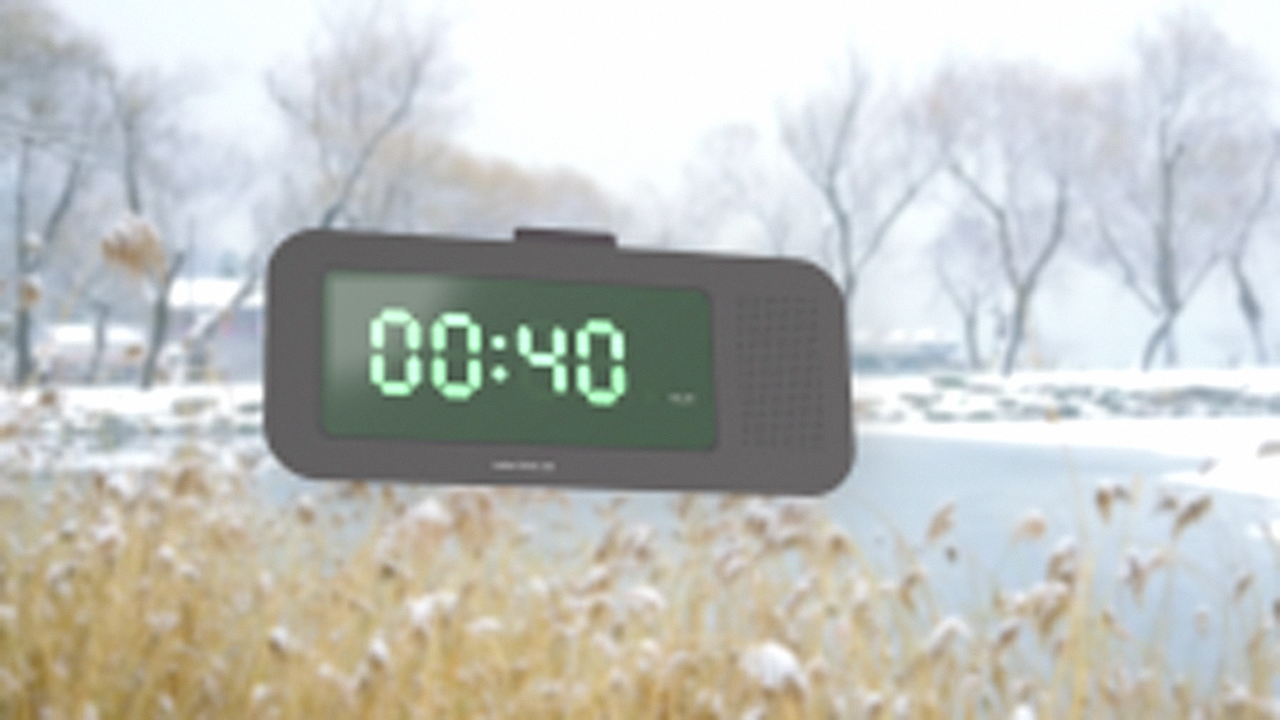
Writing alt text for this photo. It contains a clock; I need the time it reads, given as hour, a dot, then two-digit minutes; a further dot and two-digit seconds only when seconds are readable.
0.40
